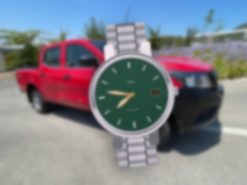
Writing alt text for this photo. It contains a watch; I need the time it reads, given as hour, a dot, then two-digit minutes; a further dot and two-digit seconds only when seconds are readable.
7.47
